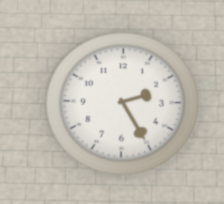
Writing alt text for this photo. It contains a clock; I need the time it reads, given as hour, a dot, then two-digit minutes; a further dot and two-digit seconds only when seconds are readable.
2.25
